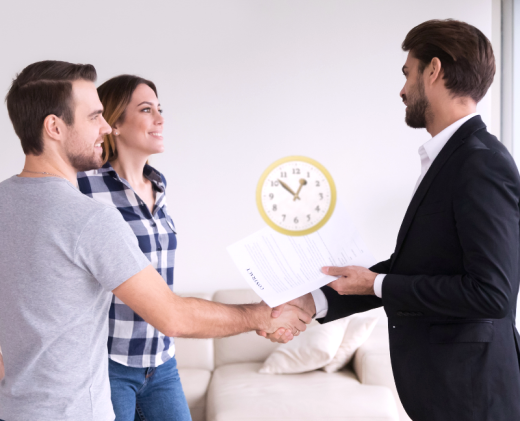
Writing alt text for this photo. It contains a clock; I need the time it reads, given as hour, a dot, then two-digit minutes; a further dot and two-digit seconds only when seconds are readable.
12.52
